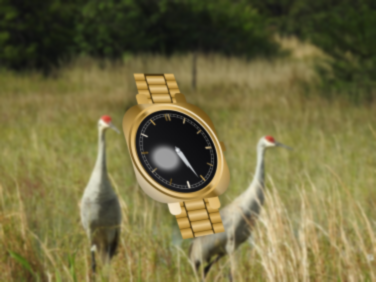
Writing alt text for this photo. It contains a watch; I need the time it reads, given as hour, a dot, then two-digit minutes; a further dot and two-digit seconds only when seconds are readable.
5.26
